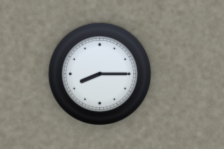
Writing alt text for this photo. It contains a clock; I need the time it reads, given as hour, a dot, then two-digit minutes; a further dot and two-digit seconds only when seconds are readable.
8.15
